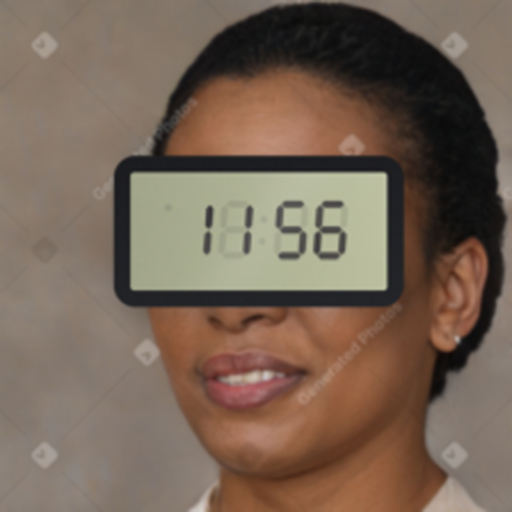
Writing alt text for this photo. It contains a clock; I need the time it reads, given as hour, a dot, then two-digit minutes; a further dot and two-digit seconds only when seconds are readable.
11.56
